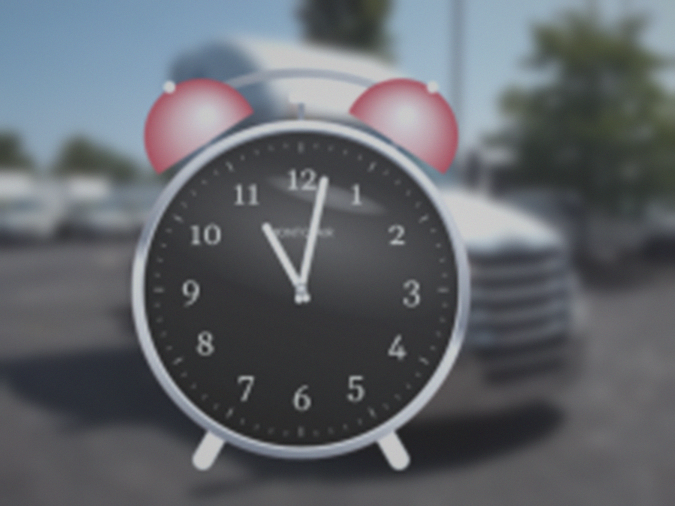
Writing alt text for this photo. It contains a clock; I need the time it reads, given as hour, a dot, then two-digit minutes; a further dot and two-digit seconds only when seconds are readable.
11.02
